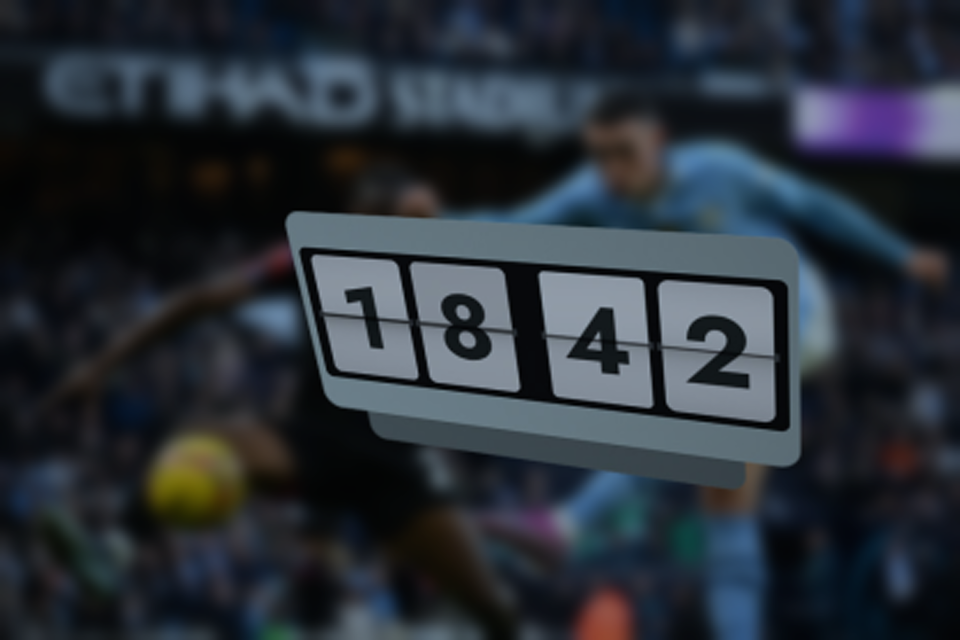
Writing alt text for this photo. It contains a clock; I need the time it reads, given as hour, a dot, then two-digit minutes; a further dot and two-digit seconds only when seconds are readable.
18.42
